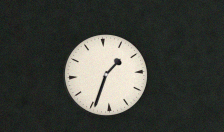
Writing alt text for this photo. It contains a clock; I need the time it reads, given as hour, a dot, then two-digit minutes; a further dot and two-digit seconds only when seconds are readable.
1.34
